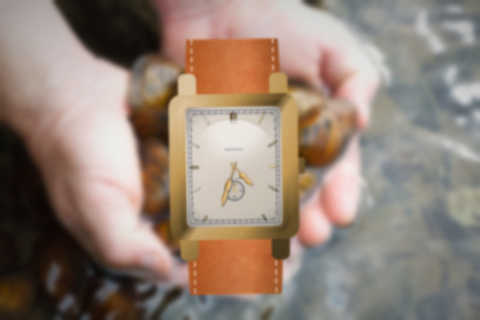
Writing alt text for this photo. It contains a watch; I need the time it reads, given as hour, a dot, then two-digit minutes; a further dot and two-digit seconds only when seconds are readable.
4.33
